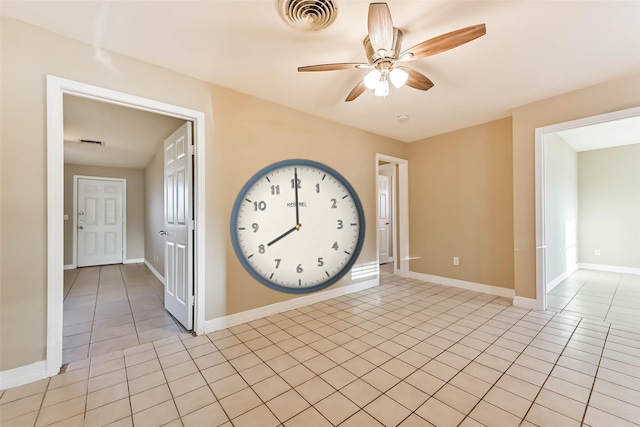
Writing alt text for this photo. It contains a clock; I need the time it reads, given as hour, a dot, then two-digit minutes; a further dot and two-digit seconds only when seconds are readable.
8.00
